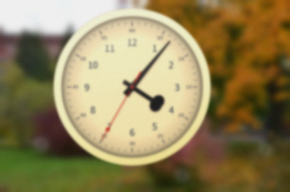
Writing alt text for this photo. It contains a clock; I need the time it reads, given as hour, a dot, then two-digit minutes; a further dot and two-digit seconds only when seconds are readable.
4.06.35
